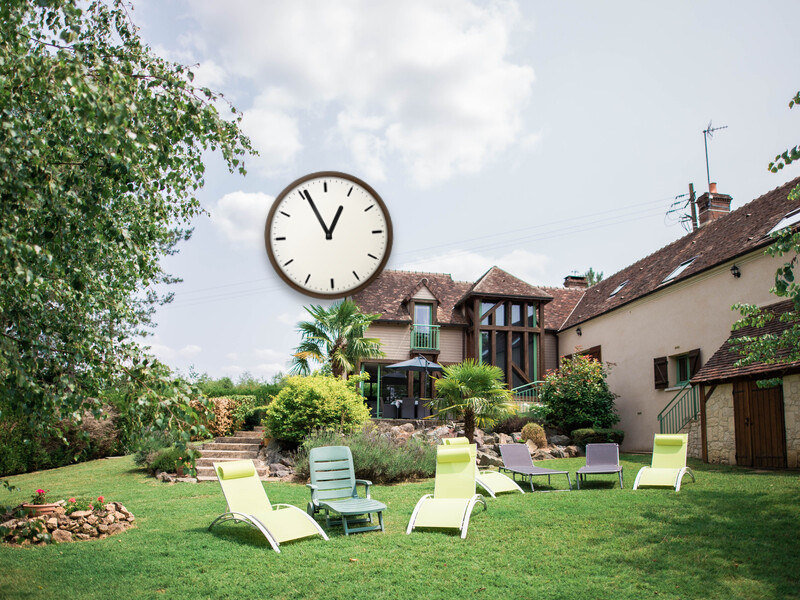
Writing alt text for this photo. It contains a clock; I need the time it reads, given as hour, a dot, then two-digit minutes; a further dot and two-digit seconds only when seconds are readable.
12.56
